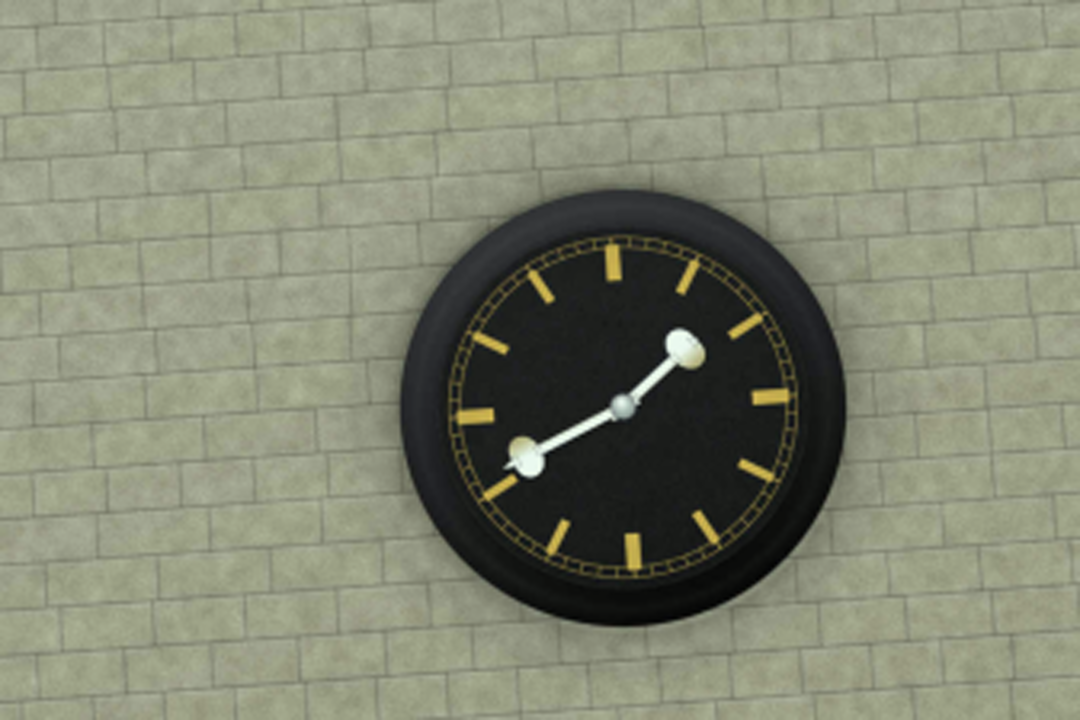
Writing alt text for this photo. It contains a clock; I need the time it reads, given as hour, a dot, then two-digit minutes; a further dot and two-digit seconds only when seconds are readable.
1.41
